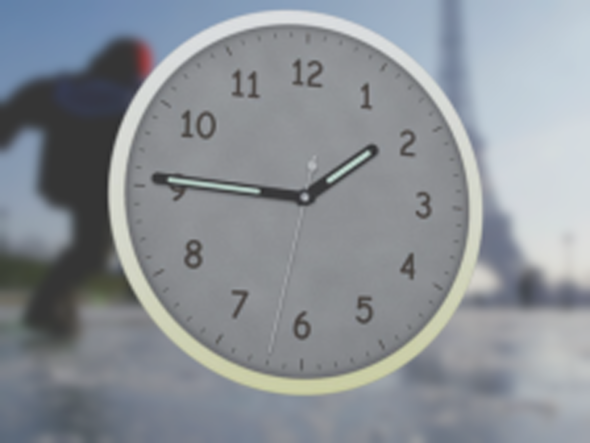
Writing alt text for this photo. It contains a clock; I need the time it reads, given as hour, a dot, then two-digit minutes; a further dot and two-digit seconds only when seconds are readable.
1.45.32
